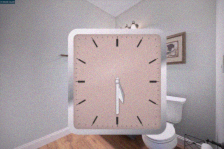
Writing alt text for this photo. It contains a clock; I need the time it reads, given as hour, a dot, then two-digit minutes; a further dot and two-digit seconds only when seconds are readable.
5.30
